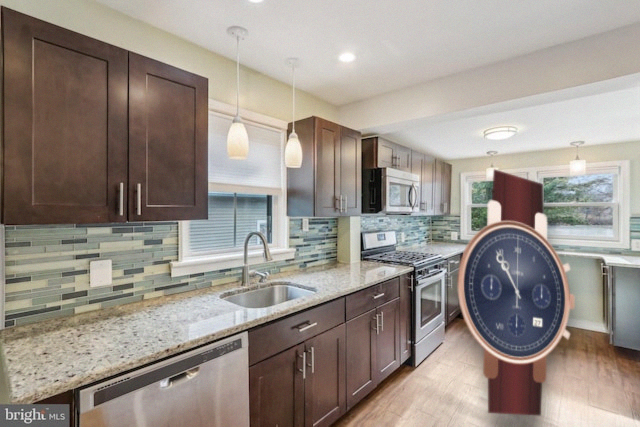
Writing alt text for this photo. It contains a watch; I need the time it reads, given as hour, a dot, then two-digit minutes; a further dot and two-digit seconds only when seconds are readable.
10.54
